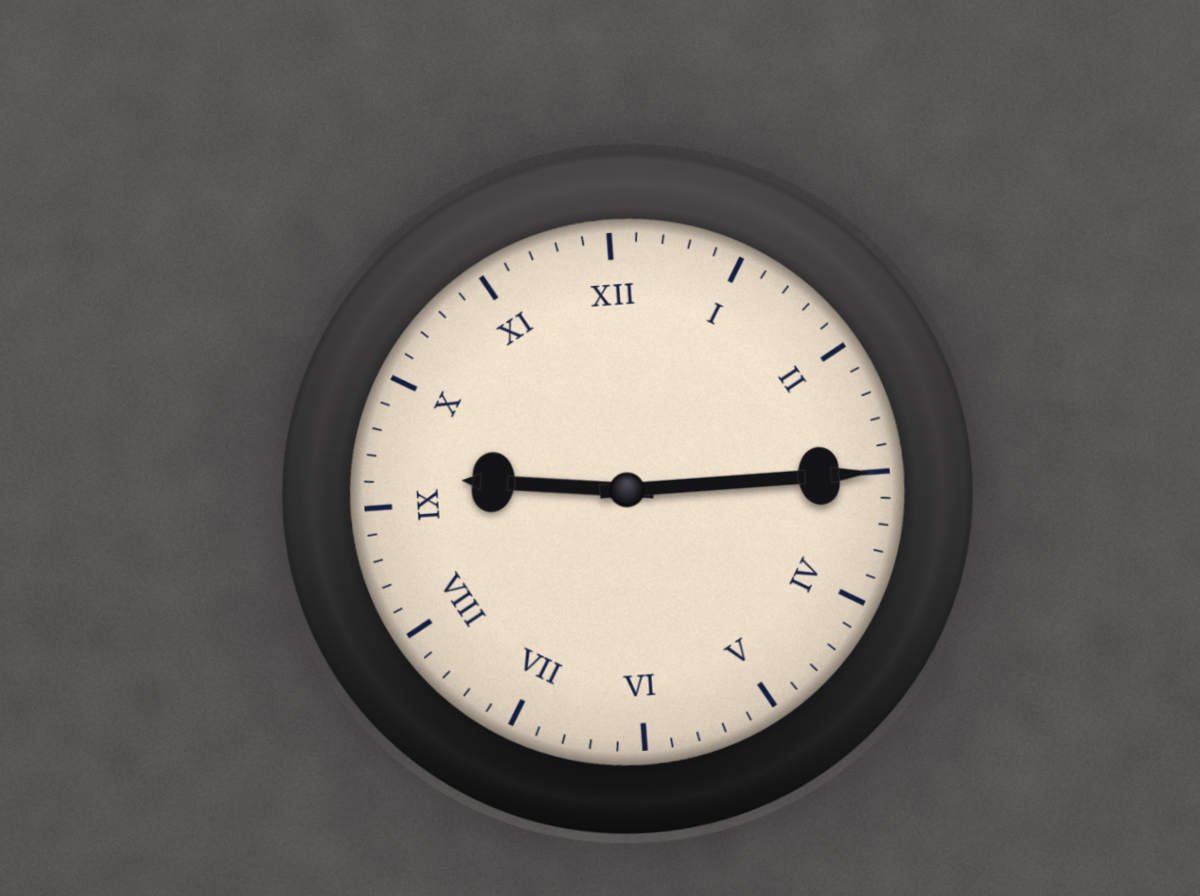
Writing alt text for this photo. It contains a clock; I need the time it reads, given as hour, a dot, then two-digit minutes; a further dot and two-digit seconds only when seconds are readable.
9.15
